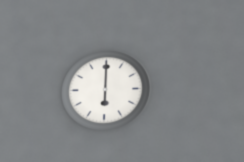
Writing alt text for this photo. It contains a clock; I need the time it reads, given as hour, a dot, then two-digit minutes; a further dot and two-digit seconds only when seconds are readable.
6.00
